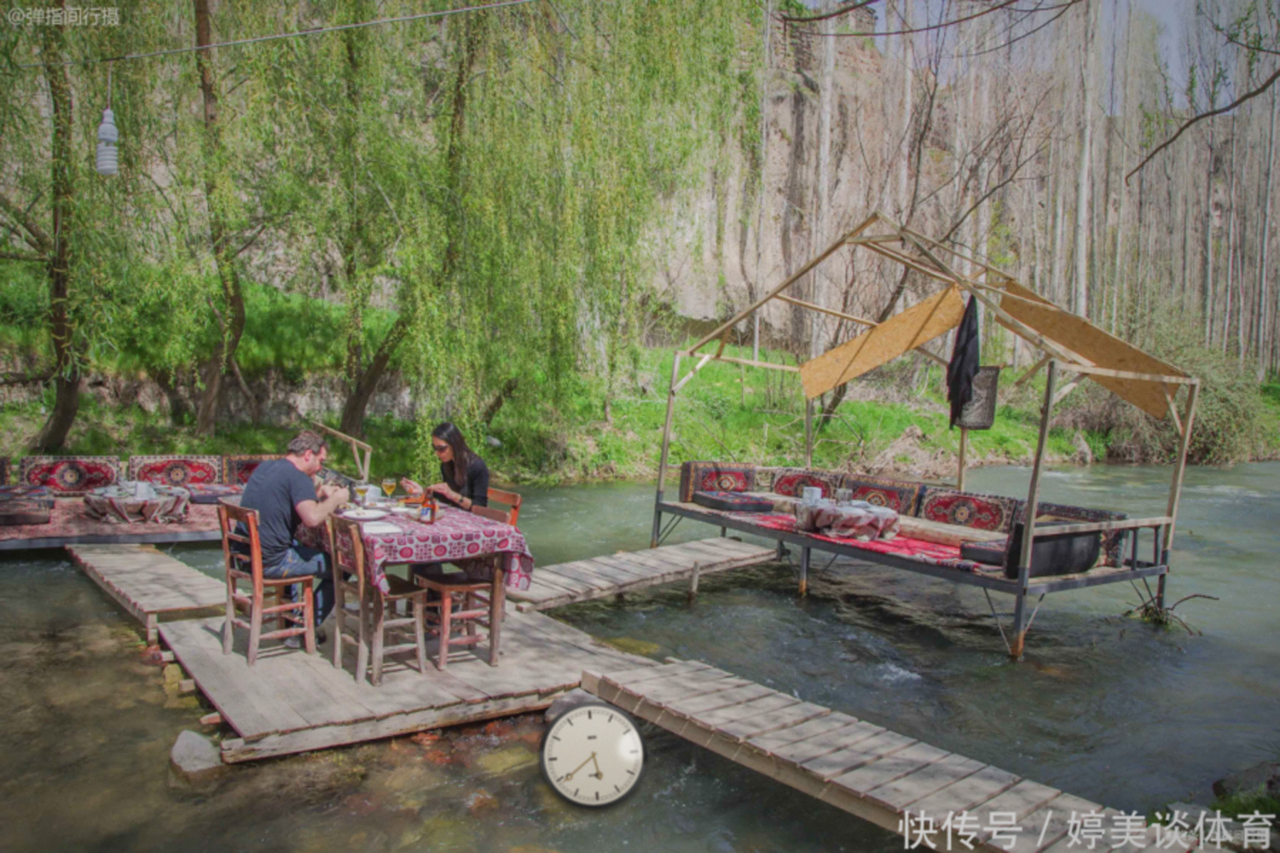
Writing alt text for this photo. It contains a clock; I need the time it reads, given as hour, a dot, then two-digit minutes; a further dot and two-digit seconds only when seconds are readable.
5.39
